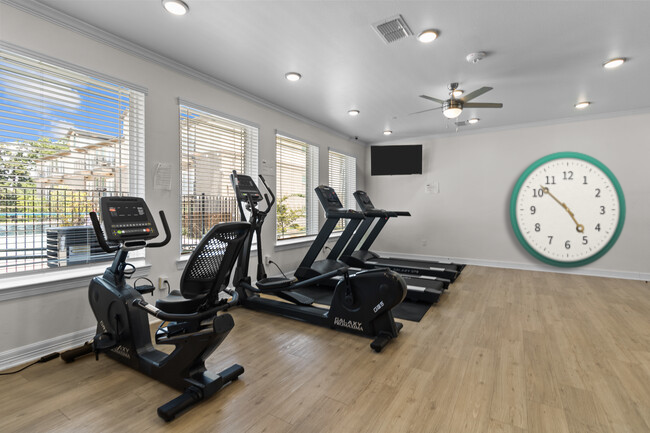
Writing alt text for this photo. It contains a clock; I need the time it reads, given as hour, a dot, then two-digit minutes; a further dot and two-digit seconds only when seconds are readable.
4.52
